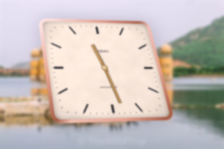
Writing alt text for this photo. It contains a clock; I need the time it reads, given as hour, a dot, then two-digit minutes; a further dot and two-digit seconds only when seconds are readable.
11.28
